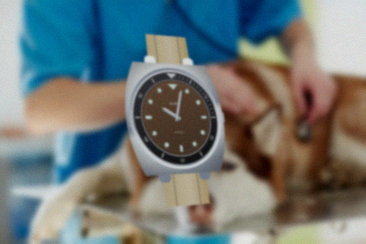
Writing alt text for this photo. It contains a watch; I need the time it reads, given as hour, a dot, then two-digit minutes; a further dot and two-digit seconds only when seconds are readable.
10.03
